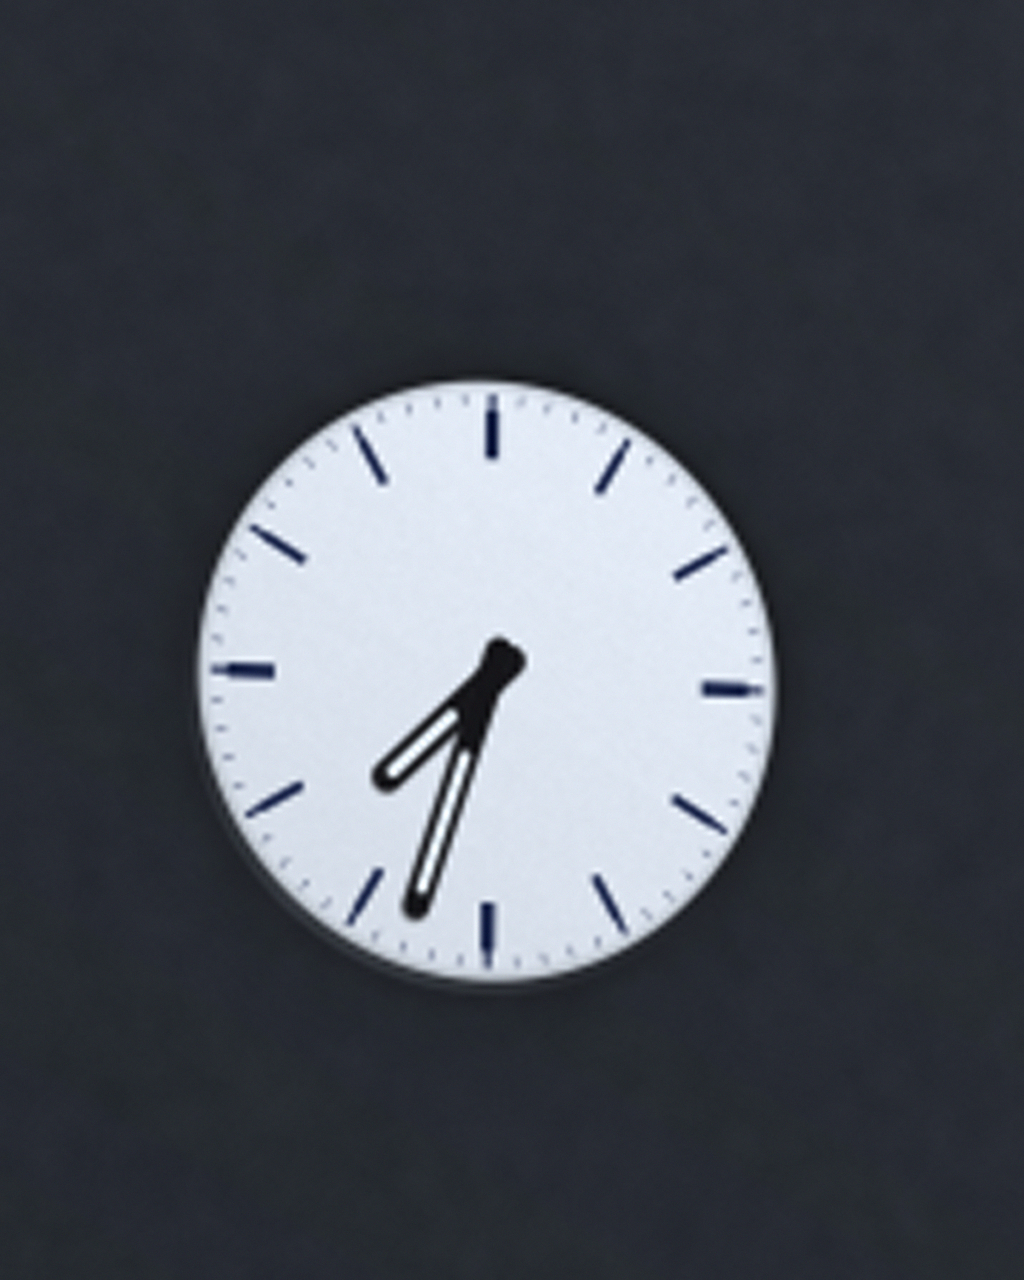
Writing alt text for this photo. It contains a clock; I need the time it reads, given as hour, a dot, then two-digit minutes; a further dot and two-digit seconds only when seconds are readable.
7.33
